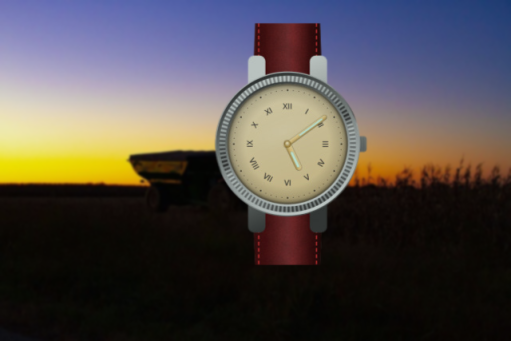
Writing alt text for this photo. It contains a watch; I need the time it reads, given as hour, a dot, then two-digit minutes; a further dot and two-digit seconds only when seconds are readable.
5.09
